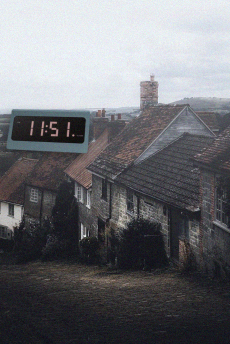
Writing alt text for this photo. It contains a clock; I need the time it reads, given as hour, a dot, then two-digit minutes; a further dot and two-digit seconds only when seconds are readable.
11.51
